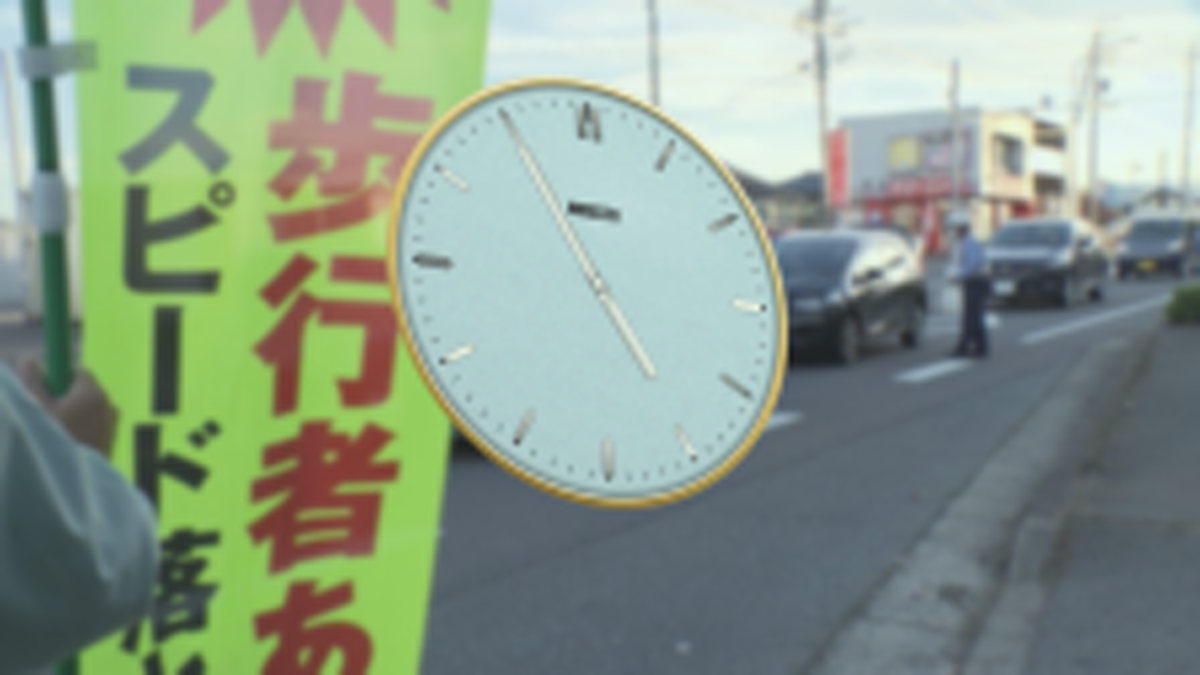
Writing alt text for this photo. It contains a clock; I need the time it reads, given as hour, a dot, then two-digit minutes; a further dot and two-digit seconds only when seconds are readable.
4.55
